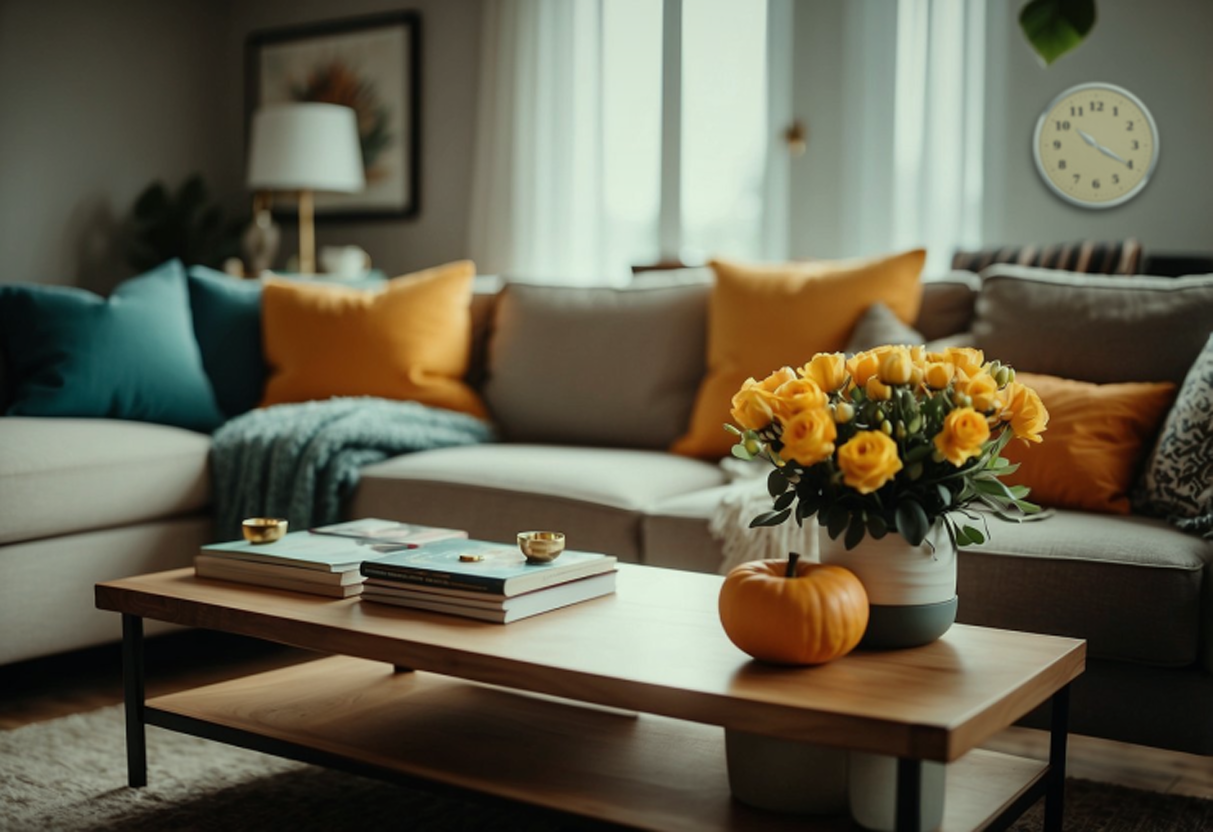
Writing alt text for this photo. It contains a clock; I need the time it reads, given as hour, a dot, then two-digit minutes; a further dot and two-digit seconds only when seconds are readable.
10.20
